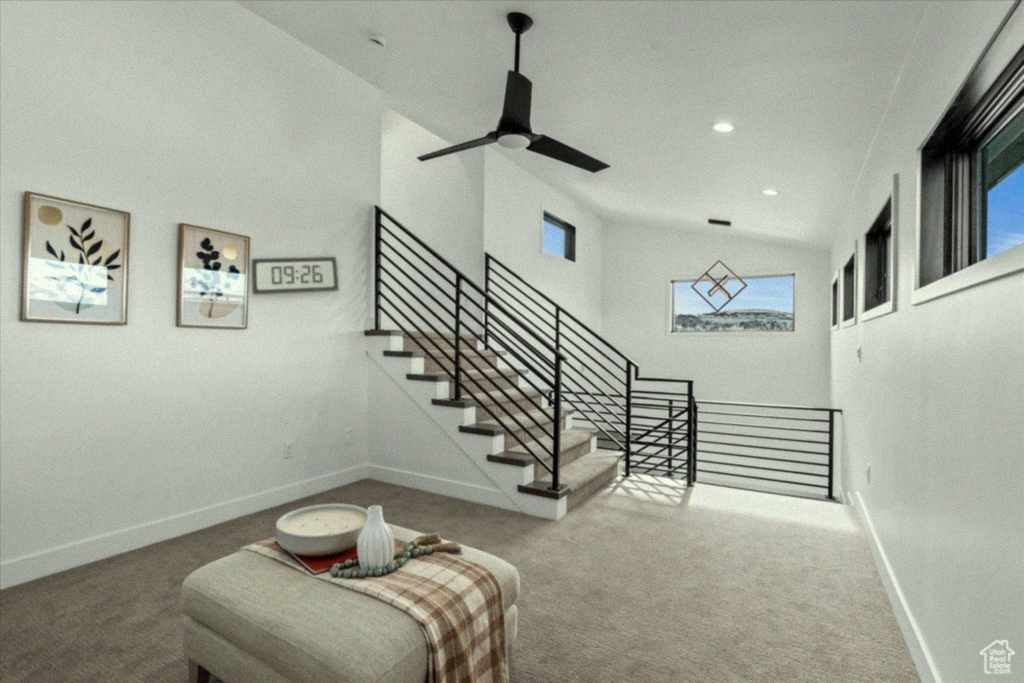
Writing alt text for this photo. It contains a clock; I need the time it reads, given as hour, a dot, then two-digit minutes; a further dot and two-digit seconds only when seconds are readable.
9.26
